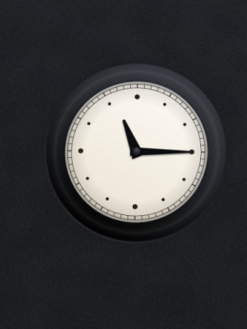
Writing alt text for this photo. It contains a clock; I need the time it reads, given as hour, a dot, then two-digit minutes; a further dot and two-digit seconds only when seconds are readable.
11.15
